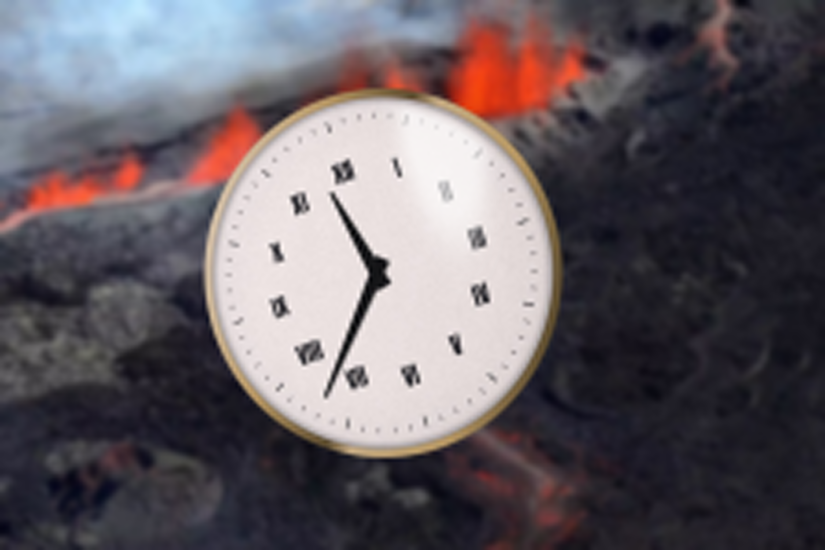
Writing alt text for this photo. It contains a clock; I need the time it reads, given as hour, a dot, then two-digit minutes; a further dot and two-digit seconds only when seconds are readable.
11.37
